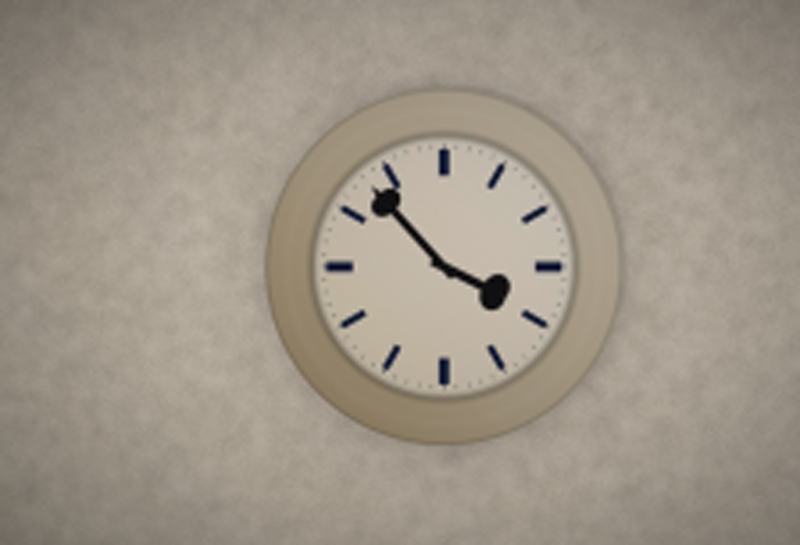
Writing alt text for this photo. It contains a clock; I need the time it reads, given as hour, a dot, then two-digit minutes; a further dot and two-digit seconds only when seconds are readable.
3.53
